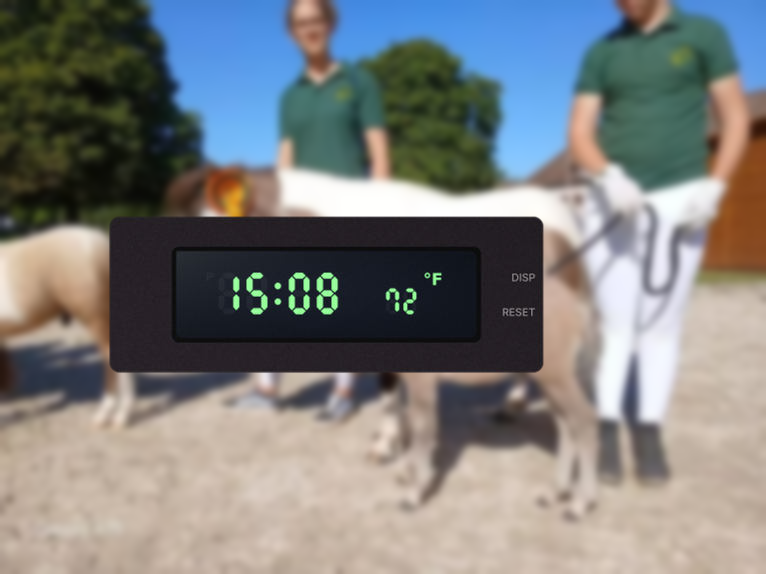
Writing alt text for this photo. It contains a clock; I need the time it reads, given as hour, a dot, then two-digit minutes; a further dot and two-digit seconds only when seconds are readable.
15.08
